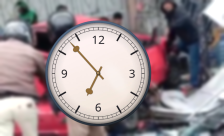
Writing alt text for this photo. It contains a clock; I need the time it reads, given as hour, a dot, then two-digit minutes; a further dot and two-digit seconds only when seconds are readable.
6.53
